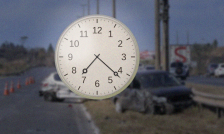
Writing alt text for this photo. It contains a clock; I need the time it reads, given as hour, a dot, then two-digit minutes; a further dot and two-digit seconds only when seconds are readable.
7.22
